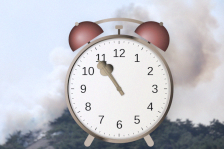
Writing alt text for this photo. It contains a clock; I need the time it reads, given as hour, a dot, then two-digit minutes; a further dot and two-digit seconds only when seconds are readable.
10.54
